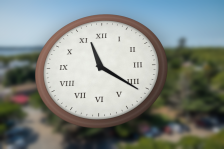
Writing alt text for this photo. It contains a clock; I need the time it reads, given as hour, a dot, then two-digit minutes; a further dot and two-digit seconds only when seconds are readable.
11.21
